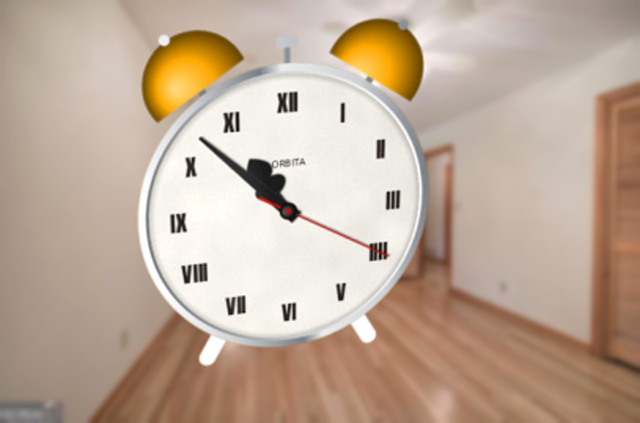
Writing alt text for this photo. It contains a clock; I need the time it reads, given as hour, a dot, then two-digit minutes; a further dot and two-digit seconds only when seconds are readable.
10.52.20
